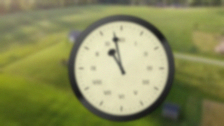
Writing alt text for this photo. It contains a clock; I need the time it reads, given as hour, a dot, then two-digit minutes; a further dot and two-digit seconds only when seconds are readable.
10.58
